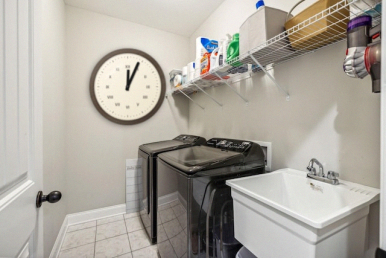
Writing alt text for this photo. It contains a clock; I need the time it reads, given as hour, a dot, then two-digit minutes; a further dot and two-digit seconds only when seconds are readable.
12.04
